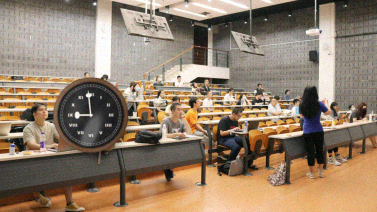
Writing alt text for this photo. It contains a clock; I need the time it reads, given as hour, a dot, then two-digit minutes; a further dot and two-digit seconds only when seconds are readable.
8.59
